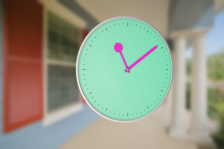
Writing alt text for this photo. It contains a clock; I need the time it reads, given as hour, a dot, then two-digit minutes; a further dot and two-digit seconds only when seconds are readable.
11.09
